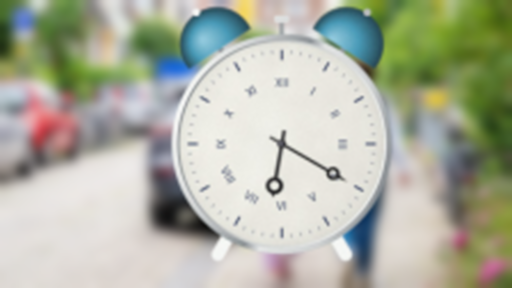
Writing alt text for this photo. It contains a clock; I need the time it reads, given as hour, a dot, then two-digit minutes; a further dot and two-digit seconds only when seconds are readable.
6.20
